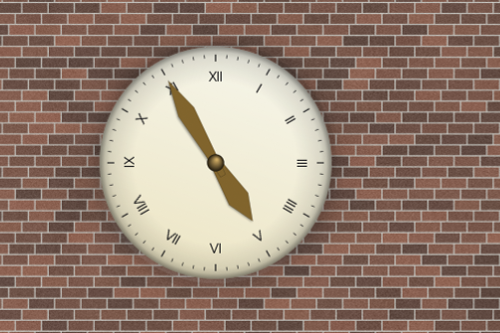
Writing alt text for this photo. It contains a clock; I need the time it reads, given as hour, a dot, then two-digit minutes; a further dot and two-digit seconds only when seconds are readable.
4.55
